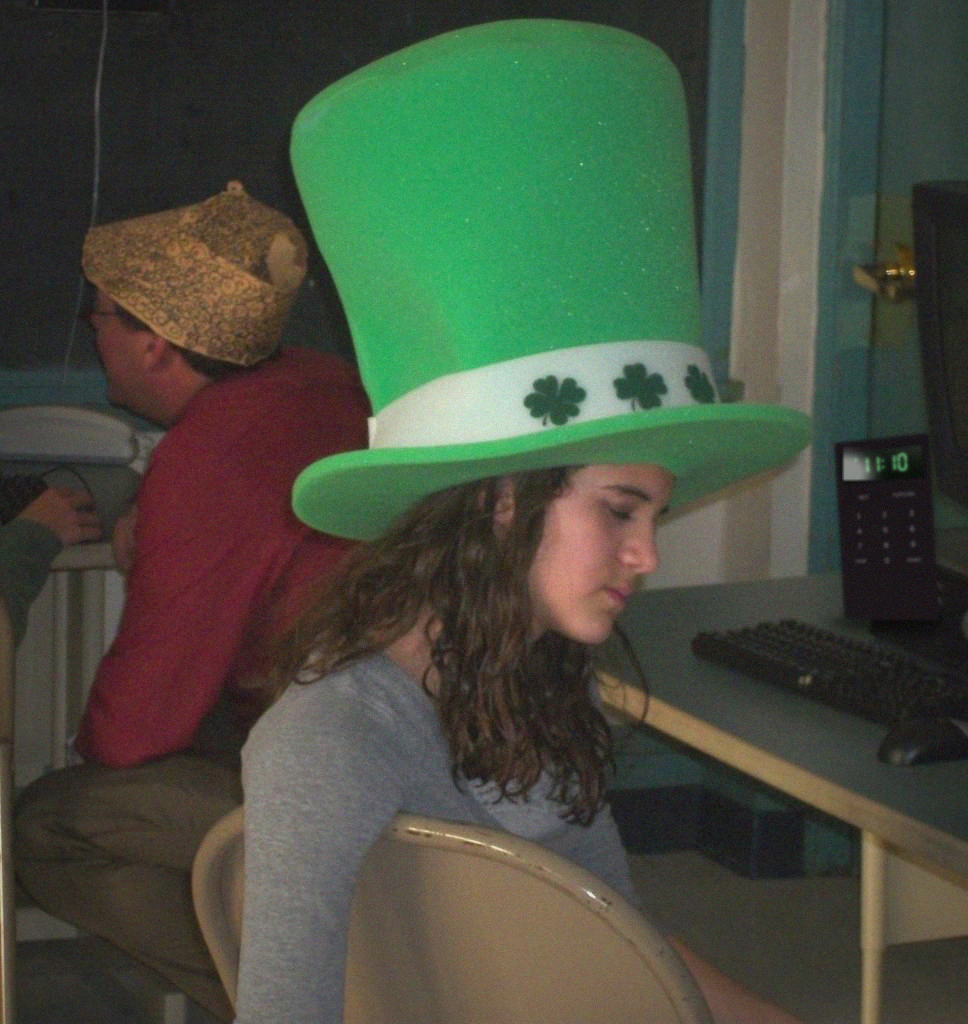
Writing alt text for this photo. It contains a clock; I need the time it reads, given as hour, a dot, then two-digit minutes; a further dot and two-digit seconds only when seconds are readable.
11.10
